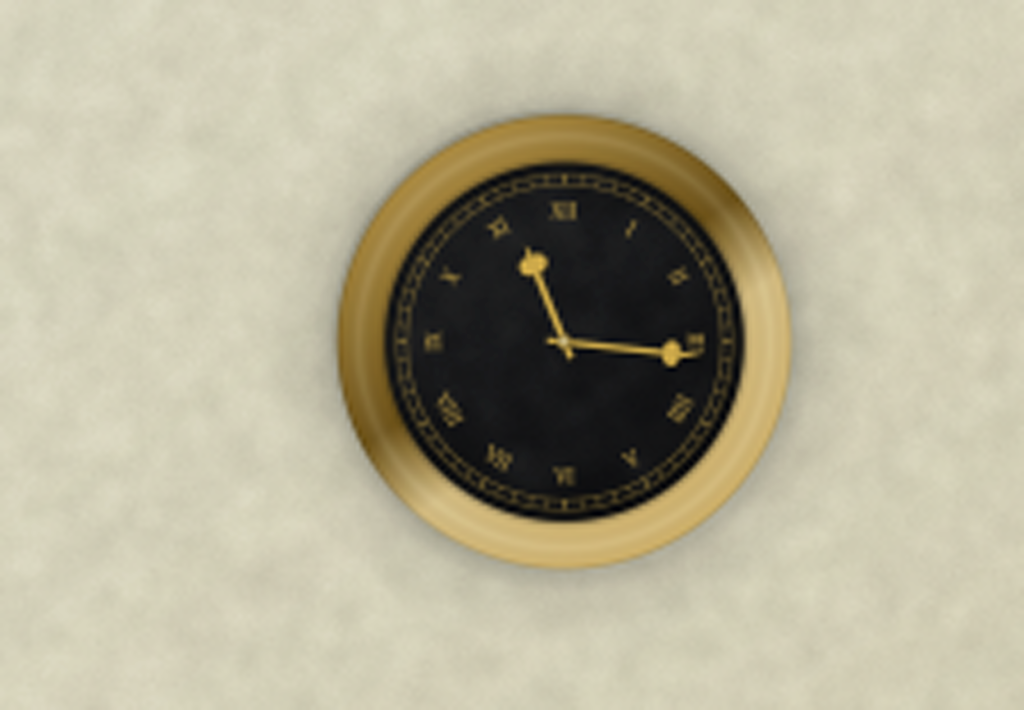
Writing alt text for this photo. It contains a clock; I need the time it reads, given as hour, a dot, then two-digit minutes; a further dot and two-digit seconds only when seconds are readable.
11.16
